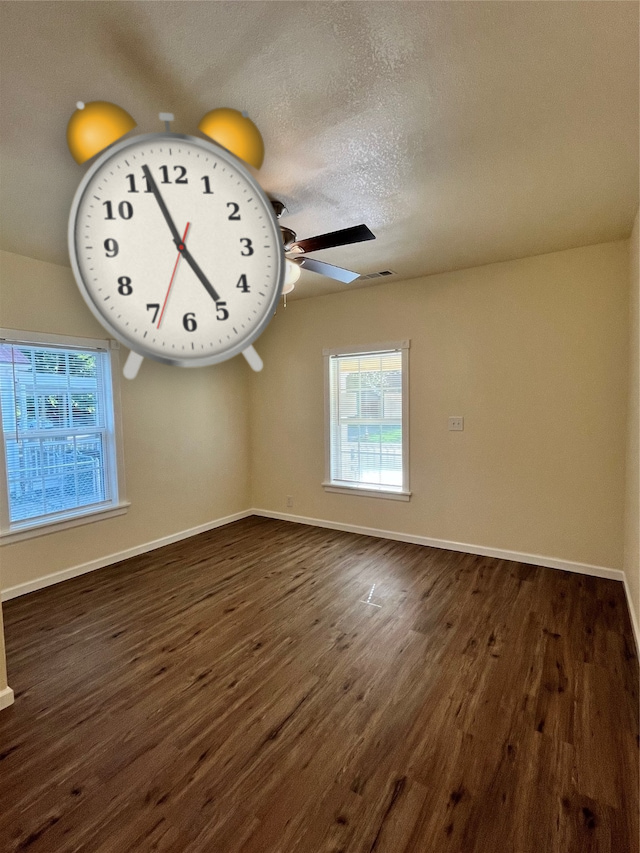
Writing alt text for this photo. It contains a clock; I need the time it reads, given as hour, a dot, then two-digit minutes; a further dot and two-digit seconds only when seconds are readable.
4.56.34
